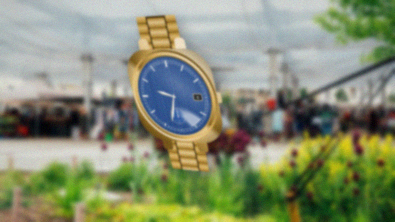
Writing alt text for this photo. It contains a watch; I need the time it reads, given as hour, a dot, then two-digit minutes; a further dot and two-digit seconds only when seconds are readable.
9.33
